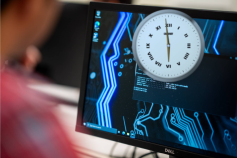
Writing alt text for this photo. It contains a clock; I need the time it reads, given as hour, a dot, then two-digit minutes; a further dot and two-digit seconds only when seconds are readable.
5.59
